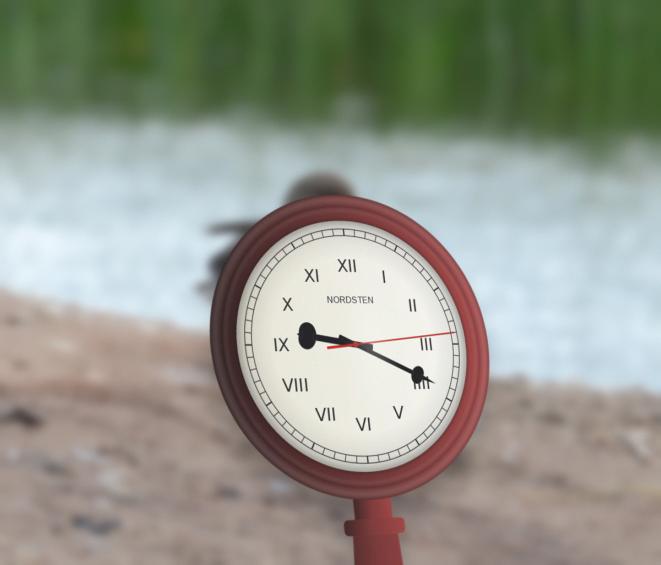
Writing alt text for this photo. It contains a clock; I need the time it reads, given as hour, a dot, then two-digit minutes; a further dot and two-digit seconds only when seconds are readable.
9.19.14
